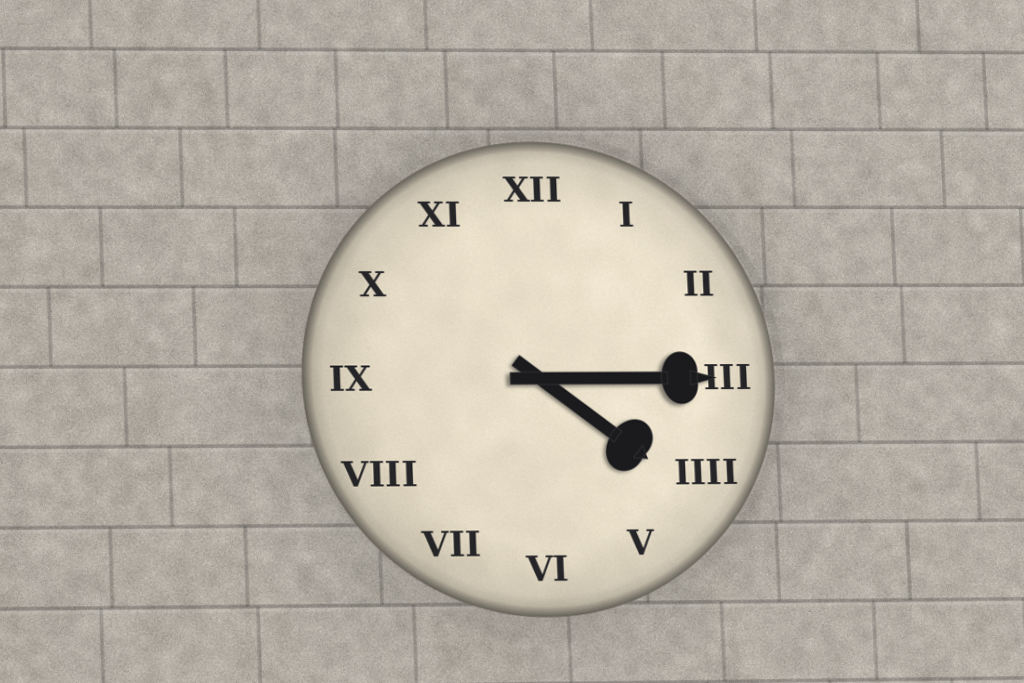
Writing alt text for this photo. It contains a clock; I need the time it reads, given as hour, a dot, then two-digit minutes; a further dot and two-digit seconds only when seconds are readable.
4.15
